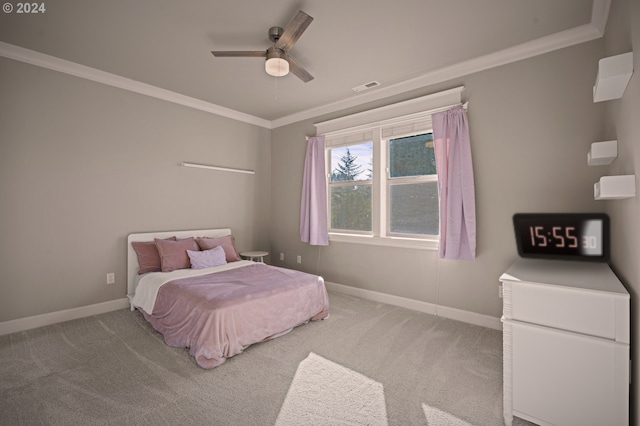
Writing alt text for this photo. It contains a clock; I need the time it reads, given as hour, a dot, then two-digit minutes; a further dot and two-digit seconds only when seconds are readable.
15.55.30
